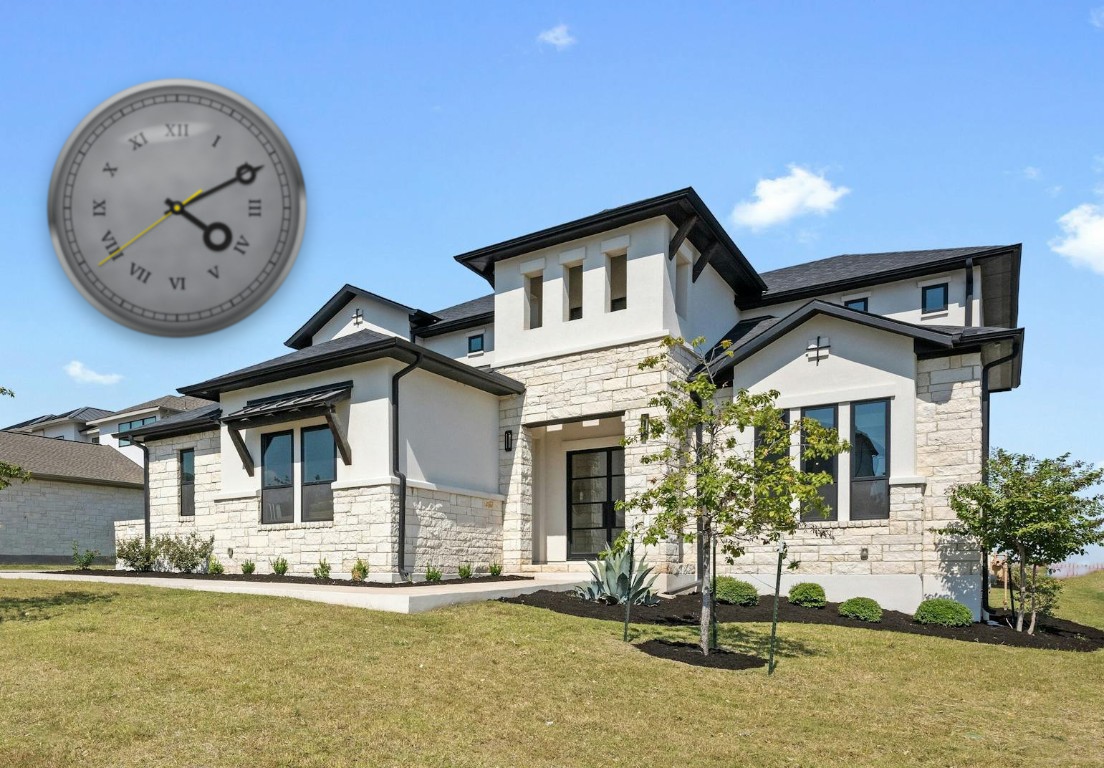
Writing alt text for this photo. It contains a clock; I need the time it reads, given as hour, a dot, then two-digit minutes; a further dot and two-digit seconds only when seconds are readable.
4.10.39
